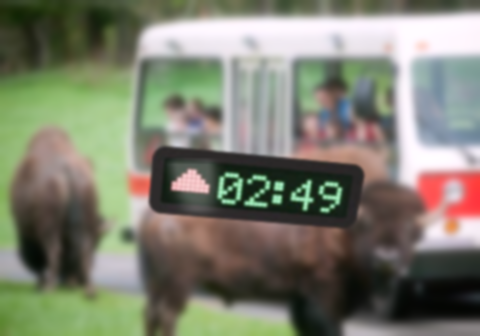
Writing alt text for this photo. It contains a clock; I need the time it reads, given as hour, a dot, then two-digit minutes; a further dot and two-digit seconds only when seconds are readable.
2.49
